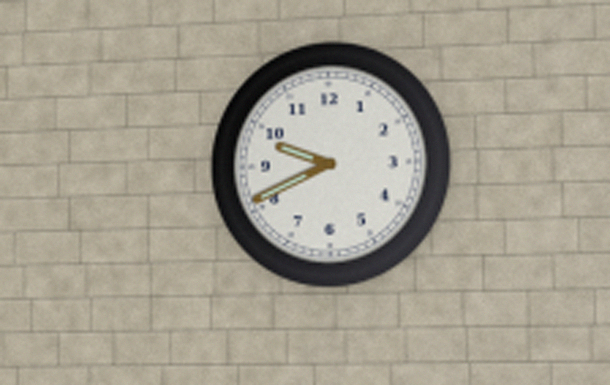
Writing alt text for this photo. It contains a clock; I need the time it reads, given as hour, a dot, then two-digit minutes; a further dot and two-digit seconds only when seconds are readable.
9.41
